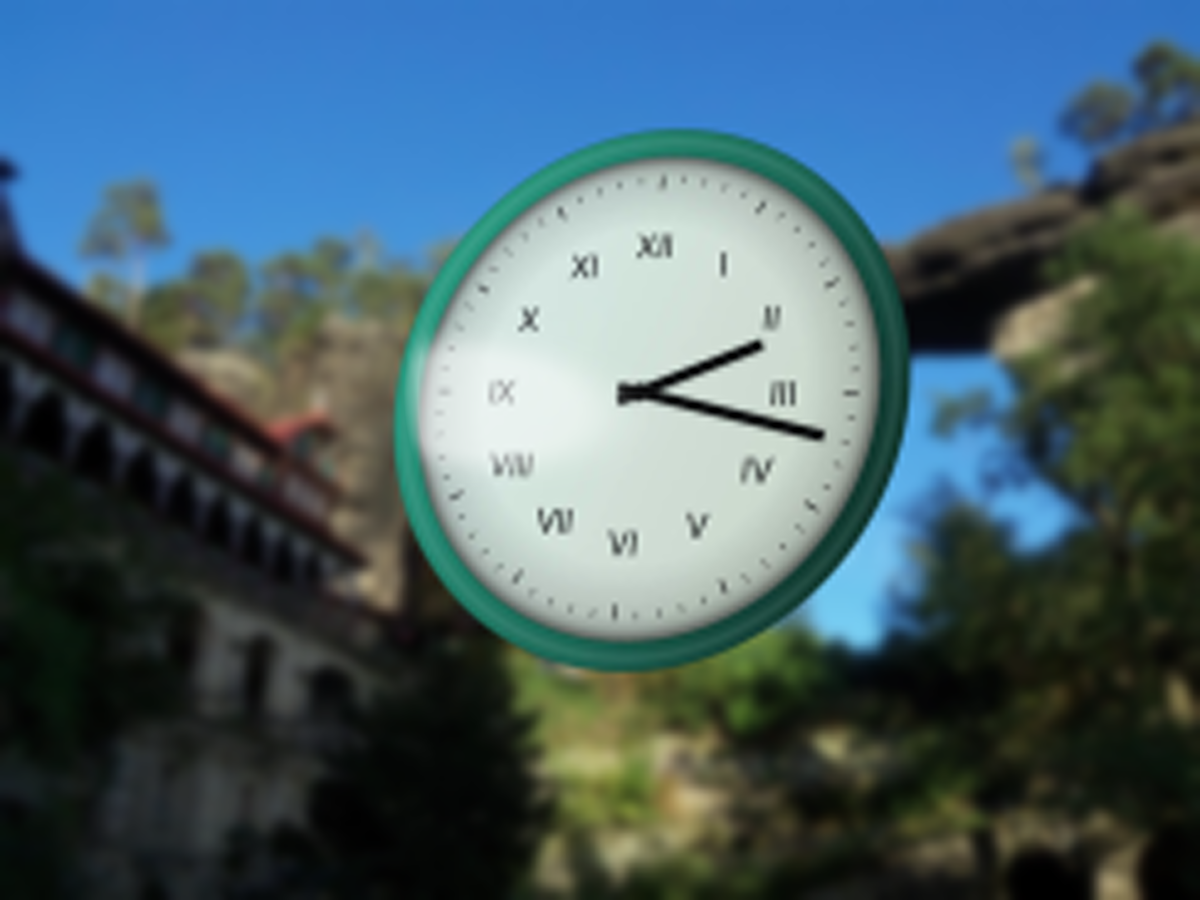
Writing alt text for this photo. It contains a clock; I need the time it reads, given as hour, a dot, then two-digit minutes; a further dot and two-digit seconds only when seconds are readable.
2.17
